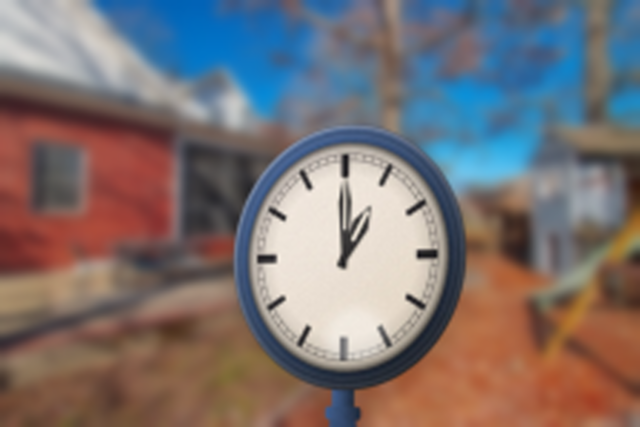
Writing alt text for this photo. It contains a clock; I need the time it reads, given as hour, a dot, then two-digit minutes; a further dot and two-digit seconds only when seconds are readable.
1.00
